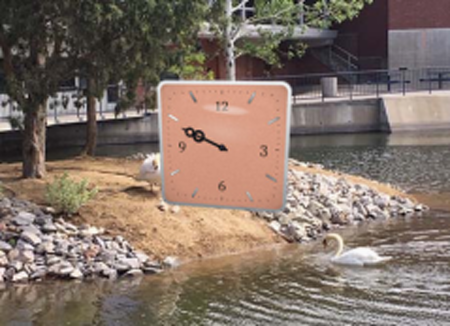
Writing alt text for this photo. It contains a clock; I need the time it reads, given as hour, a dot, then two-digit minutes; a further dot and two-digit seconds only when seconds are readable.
9.49
